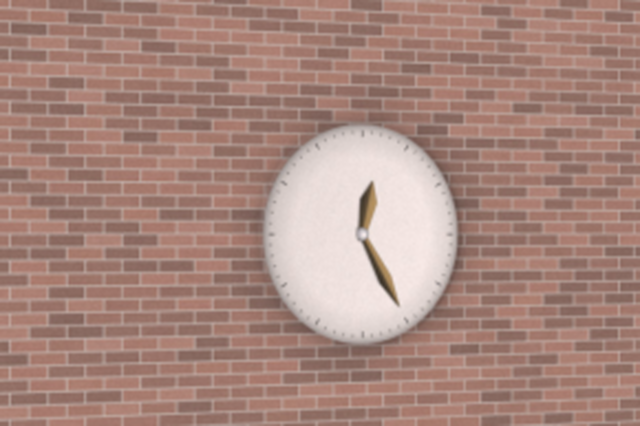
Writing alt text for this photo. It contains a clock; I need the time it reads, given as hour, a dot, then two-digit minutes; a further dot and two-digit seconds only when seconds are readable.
12.25
